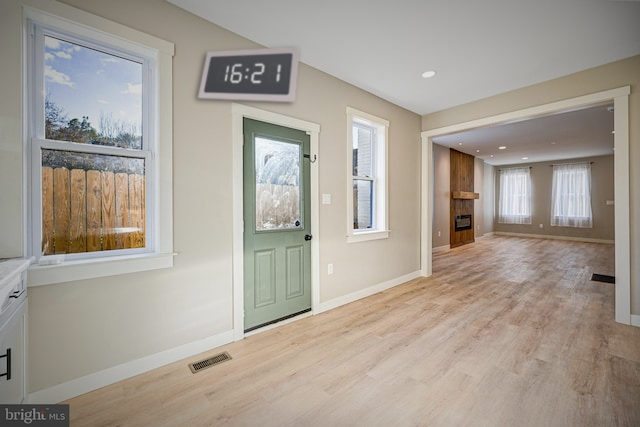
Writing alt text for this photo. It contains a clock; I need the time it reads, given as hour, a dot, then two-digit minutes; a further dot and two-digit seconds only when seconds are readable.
16.21
